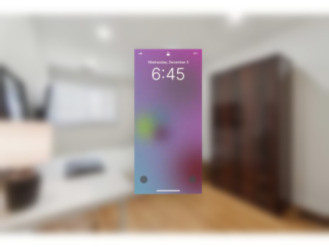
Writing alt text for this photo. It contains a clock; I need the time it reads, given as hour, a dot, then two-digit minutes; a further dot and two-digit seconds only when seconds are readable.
6.45
